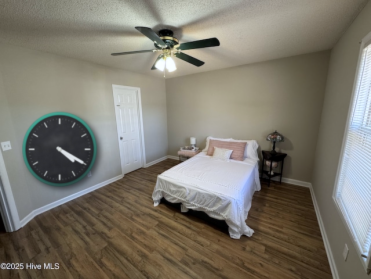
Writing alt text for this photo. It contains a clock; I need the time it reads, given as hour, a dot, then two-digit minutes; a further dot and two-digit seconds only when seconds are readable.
4.20
